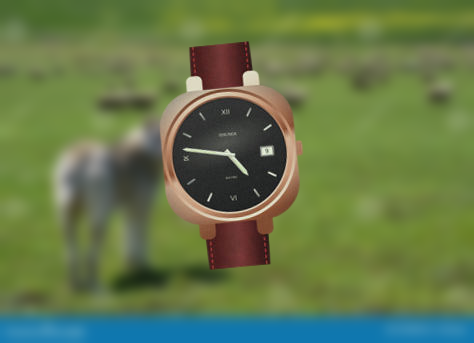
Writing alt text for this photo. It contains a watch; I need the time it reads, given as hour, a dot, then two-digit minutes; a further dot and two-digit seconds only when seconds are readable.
4.47
